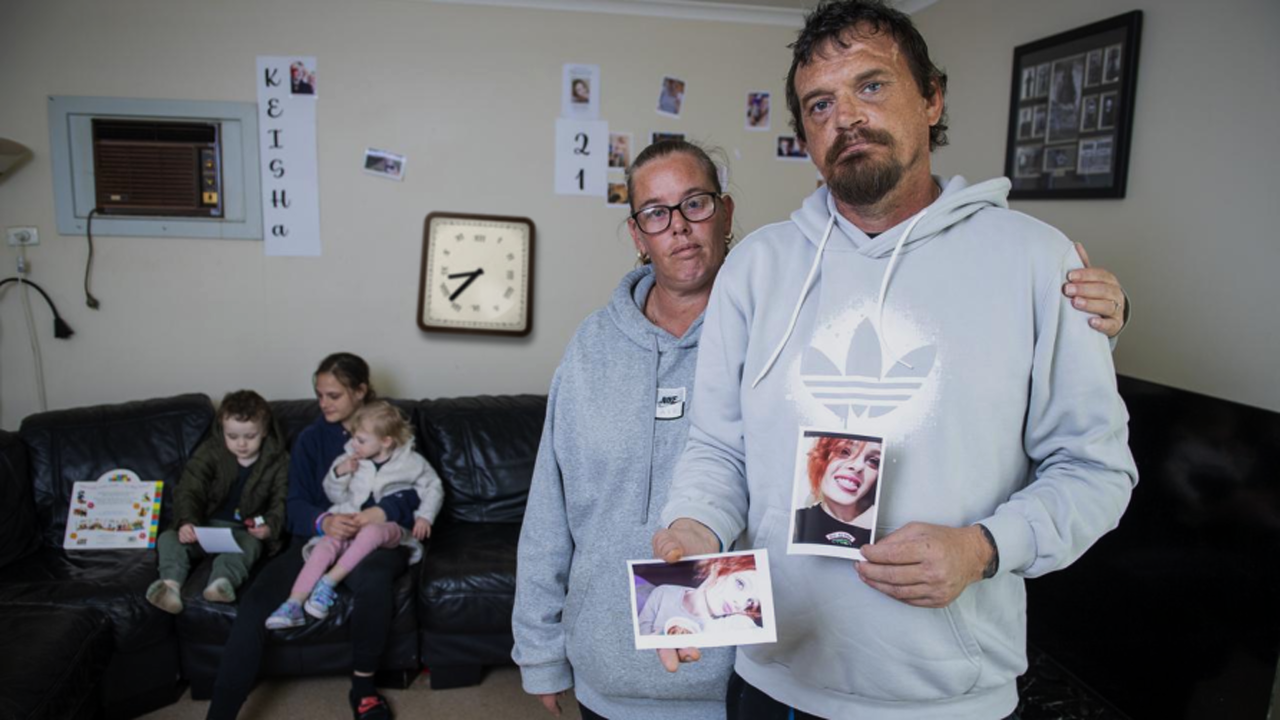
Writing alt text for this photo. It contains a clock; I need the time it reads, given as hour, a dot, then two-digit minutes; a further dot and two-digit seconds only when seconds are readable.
8.37
